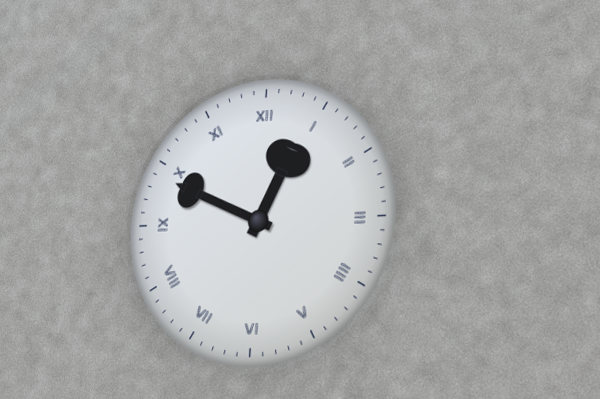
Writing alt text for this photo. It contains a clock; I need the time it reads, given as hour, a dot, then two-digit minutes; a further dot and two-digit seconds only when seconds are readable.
12.49
